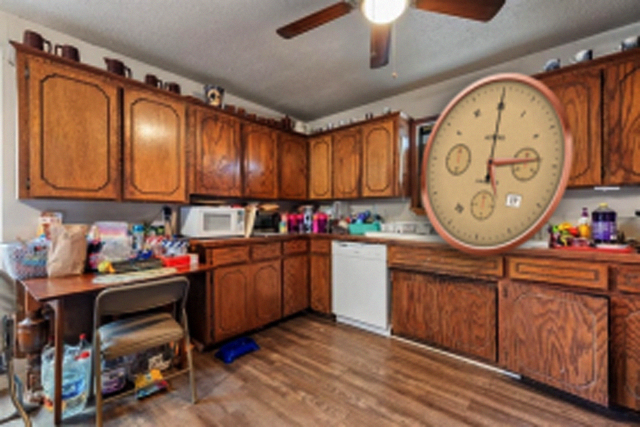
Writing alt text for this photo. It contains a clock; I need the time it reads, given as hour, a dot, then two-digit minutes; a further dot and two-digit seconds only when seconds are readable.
5.14
